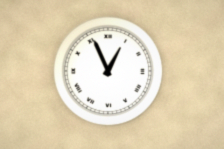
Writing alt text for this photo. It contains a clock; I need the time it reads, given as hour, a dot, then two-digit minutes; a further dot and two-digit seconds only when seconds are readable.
12.56
